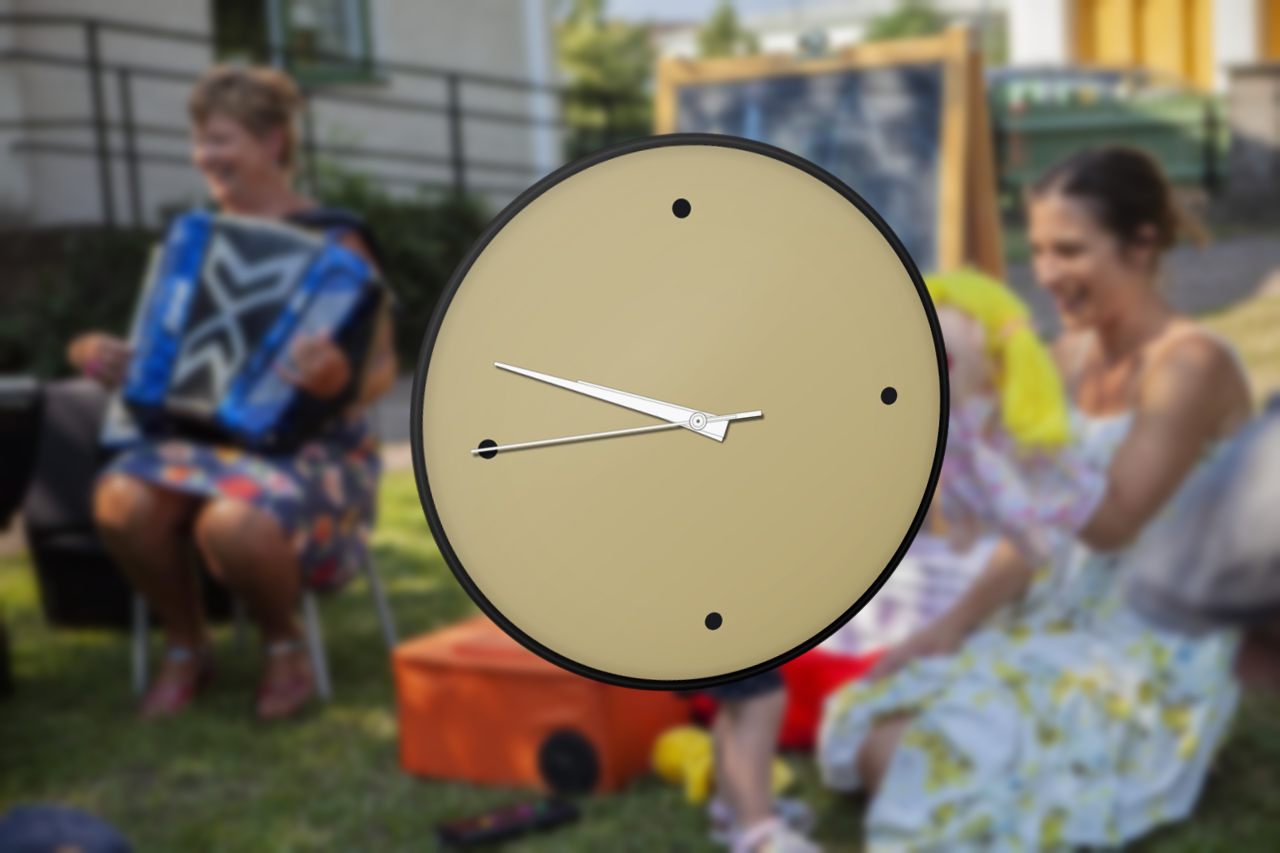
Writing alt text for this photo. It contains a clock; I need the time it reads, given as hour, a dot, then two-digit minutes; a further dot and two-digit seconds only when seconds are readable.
9.48.45
